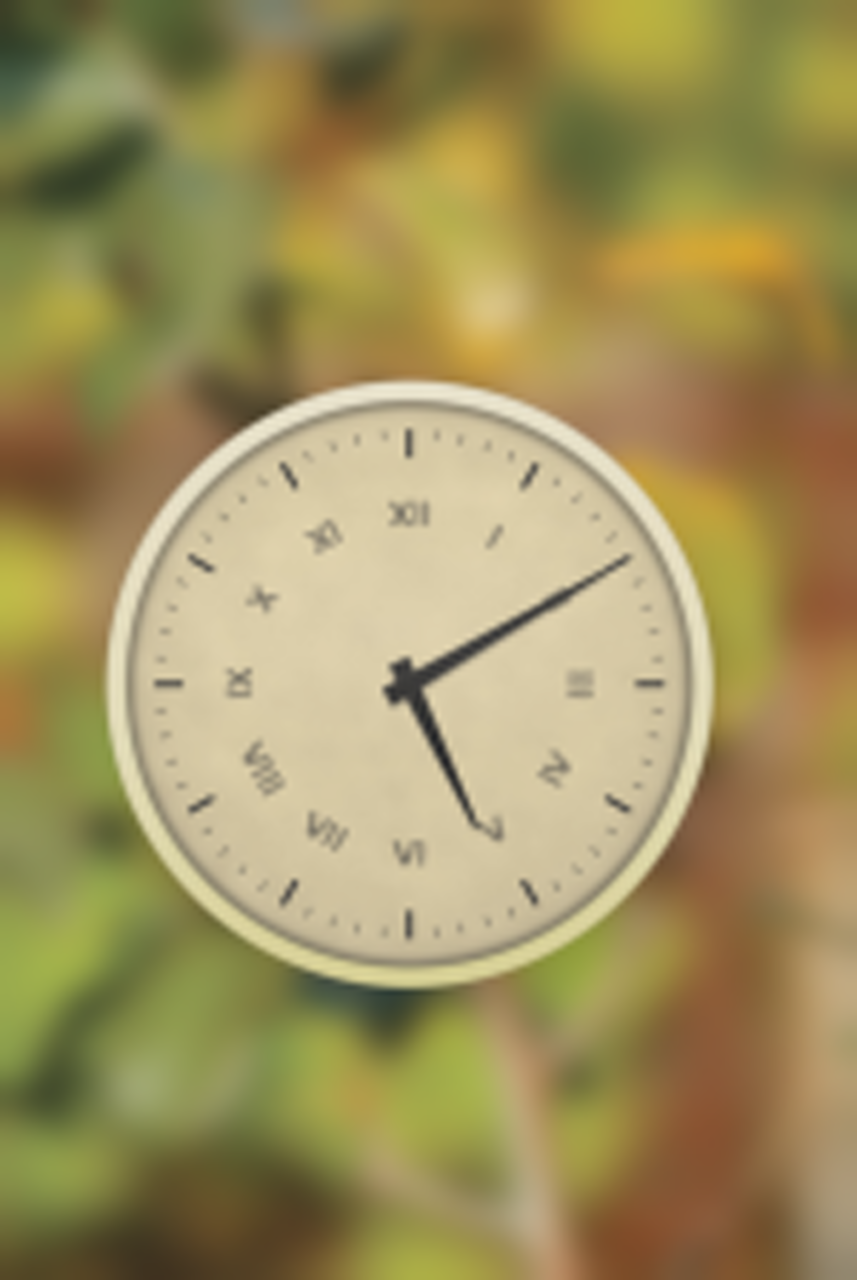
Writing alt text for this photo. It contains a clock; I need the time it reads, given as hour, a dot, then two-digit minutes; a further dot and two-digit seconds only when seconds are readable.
5.10
